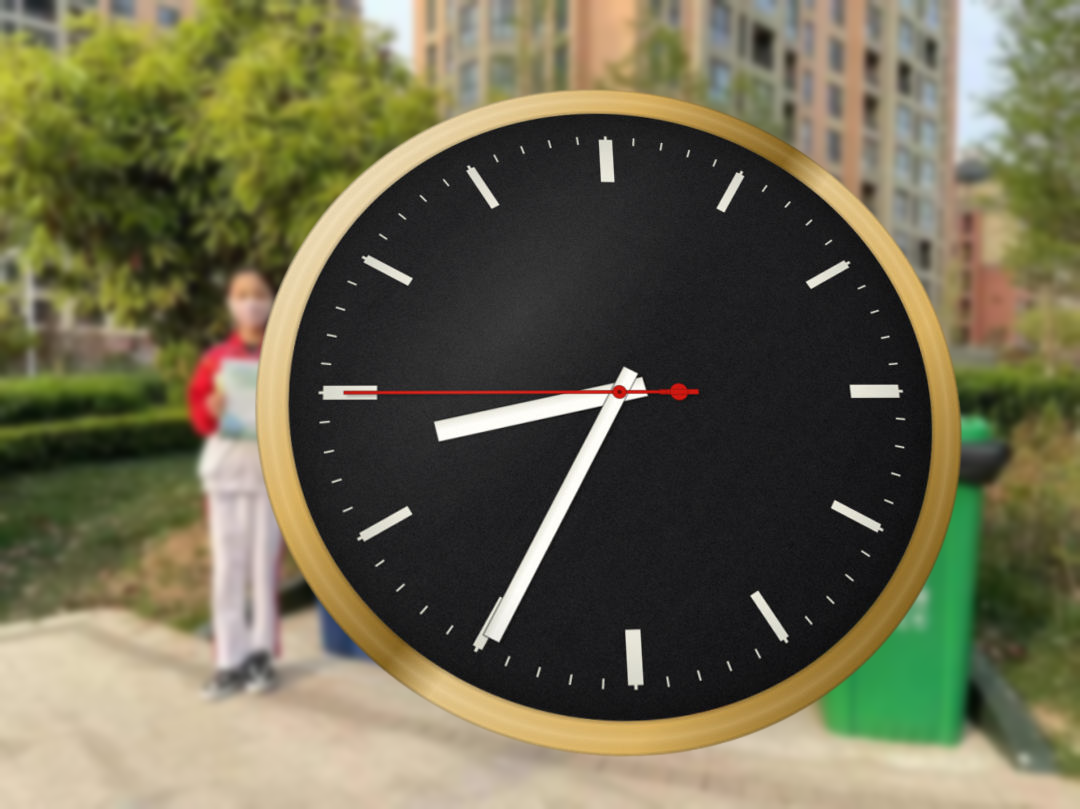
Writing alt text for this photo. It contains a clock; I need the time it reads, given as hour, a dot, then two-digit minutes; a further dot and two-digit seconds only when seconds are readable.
8.34.45
